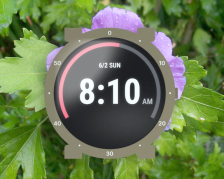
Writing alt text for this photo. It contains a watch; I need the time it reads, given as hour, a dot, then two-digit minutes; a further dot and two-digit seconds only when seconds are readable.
8.10
